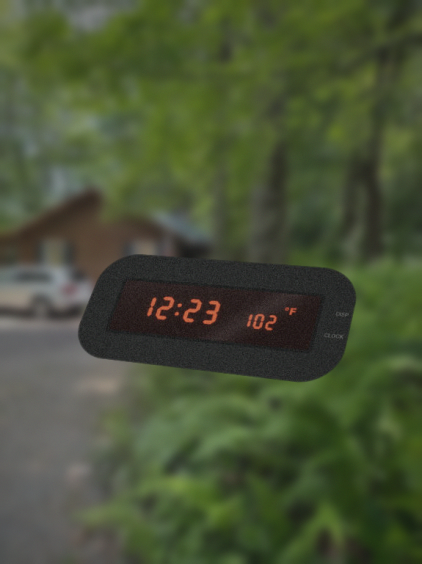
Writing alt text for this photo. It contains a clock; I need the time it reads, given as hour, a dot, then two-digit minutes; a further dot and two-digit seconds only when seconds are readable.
12.23
